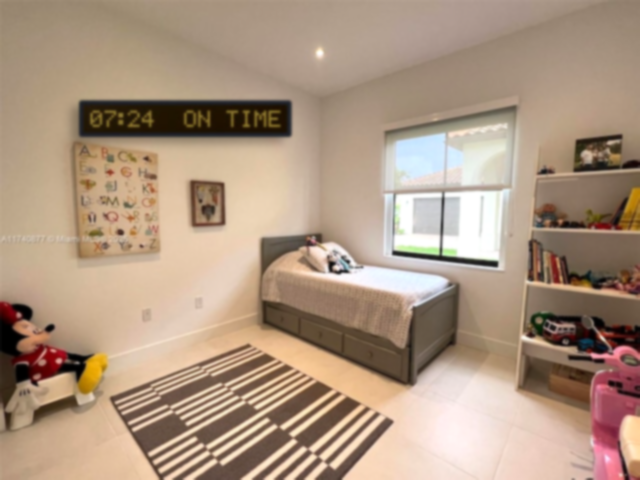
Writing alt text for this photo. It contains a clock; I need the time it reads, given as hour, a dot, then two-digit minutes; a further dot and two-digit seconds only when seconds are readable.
7.24
